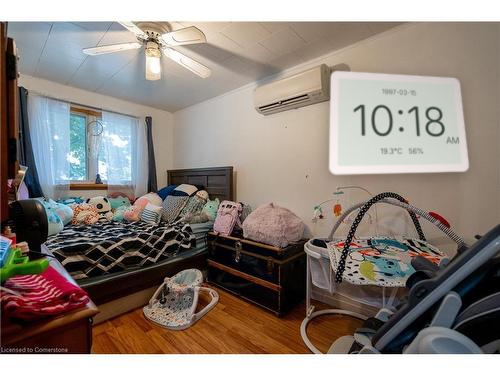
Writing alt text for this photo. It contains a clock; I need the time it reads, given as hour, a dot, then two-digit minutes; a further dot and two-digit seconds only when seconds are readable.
10.18
